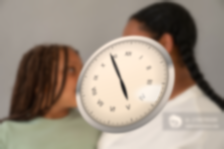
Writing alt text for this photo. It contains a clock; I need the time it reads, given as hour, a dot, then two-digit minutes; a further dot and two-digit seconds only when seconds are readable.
4.54
